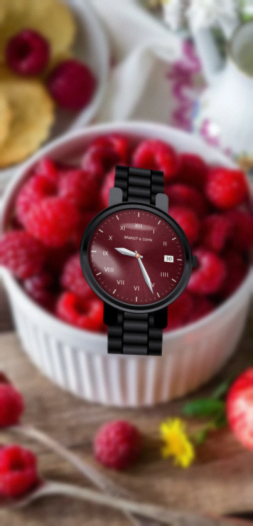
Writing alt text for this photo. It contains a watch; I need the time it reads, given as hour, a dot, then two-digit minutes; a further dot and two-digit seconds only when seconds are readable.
9.26
